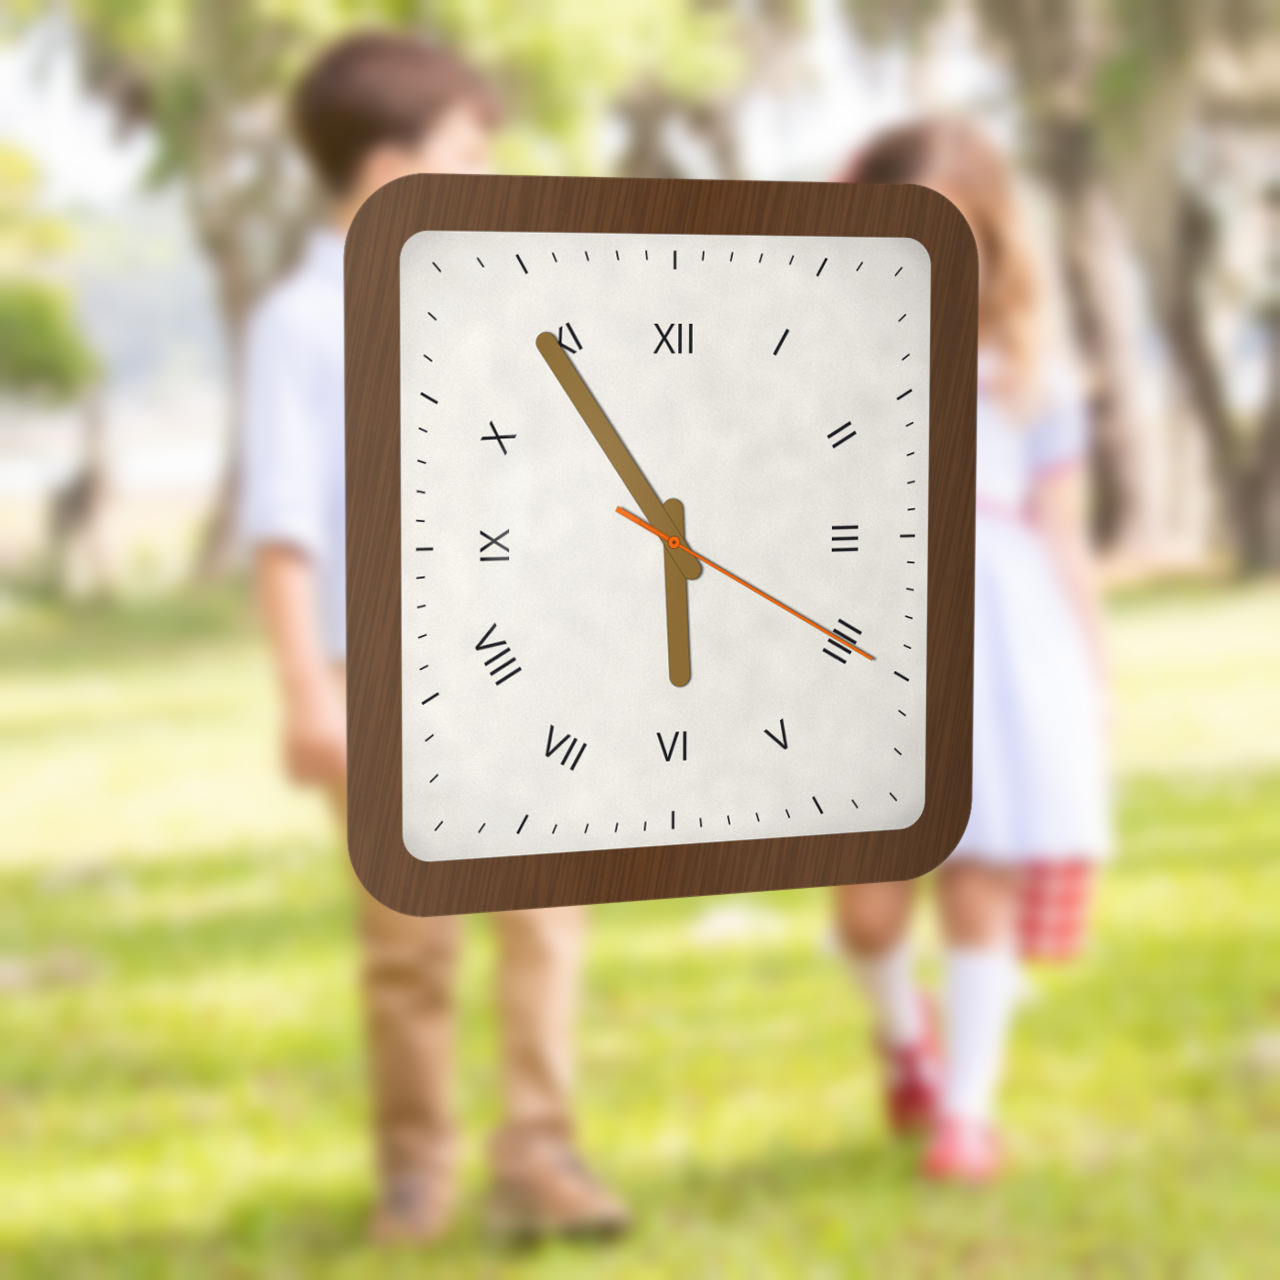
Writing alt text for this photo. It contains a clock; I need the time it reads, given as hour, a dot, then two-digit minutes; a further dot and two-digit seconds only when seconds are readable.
5.54.20
